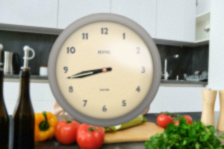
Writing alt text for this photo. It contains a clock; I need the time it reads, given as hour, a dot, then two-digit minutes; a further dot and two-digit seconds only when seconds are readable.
8.43
